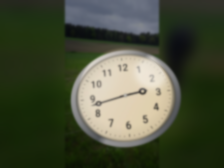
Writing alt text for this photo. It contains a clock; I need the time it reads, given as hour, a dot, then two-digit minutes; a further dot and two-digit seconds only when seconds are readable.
2.43
